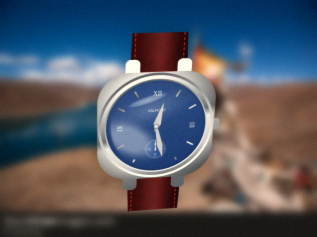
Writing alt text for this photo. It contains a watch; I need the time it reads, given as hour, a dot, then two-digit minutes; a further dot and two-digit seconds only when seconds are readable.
12.28
